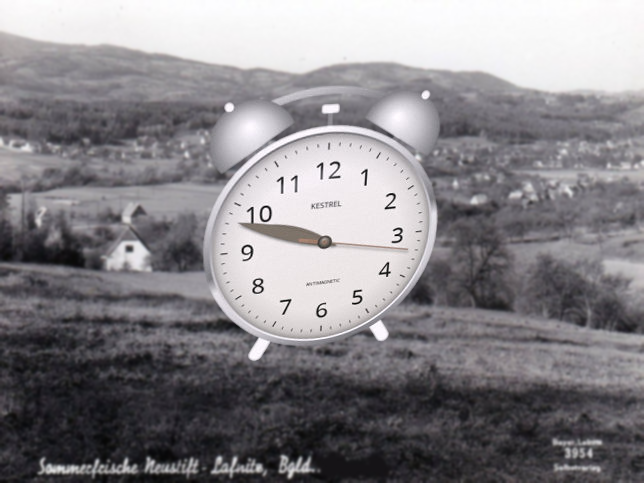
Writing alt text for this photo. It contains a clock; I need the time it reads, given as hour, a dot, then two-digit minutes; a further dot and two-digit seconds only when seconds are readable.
9.48.17
